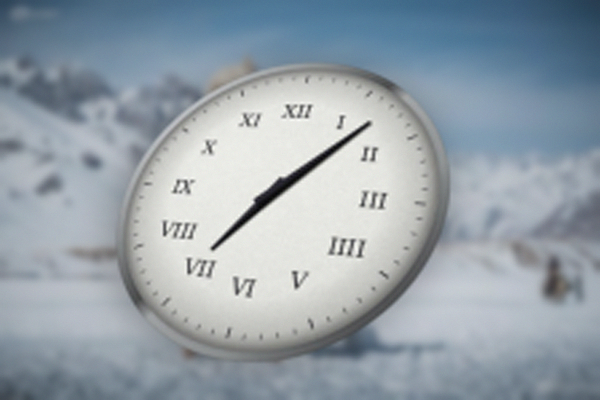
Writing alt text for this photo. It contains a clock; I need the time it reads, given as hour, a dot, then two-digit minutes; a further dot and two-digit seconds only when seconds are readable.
7.07
